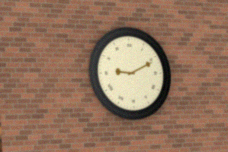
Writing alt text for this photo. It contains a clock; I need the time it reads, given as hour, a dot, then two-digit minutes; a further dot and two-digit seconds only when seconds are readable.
9.11
